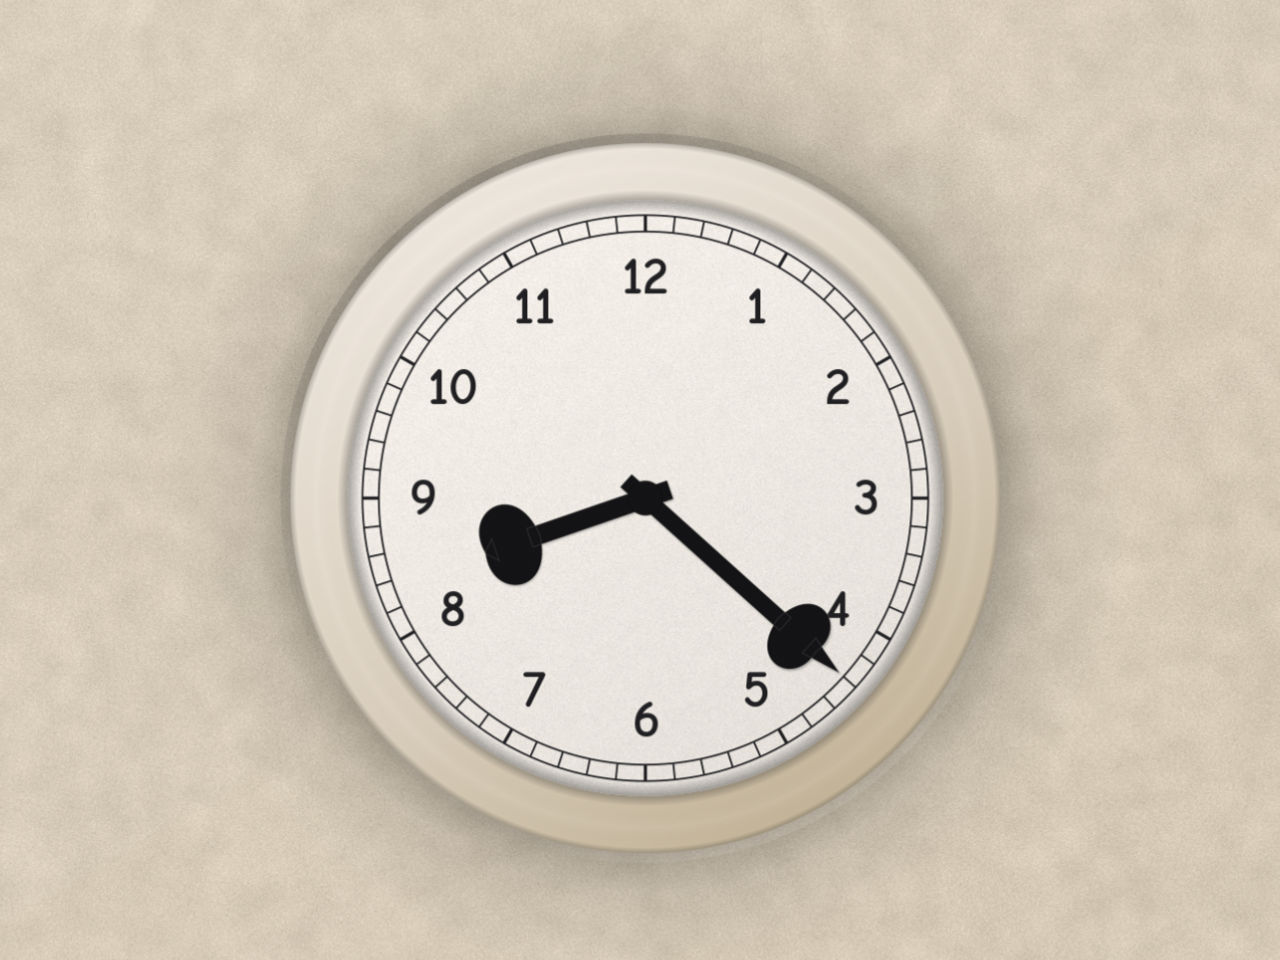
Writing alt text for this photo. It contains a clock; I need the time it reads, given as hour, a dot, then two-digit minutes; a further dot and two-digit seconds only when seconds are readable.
8.22
